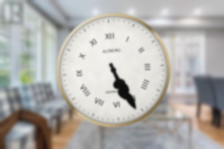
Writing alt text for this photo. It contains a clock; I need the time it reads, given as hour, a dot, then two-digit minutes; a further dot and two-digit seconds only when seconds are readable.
5.26
